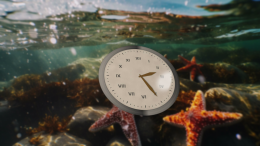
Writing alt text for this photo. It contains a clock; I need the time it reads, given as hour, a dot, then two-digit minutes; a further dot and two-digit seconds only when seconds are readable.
2.25
